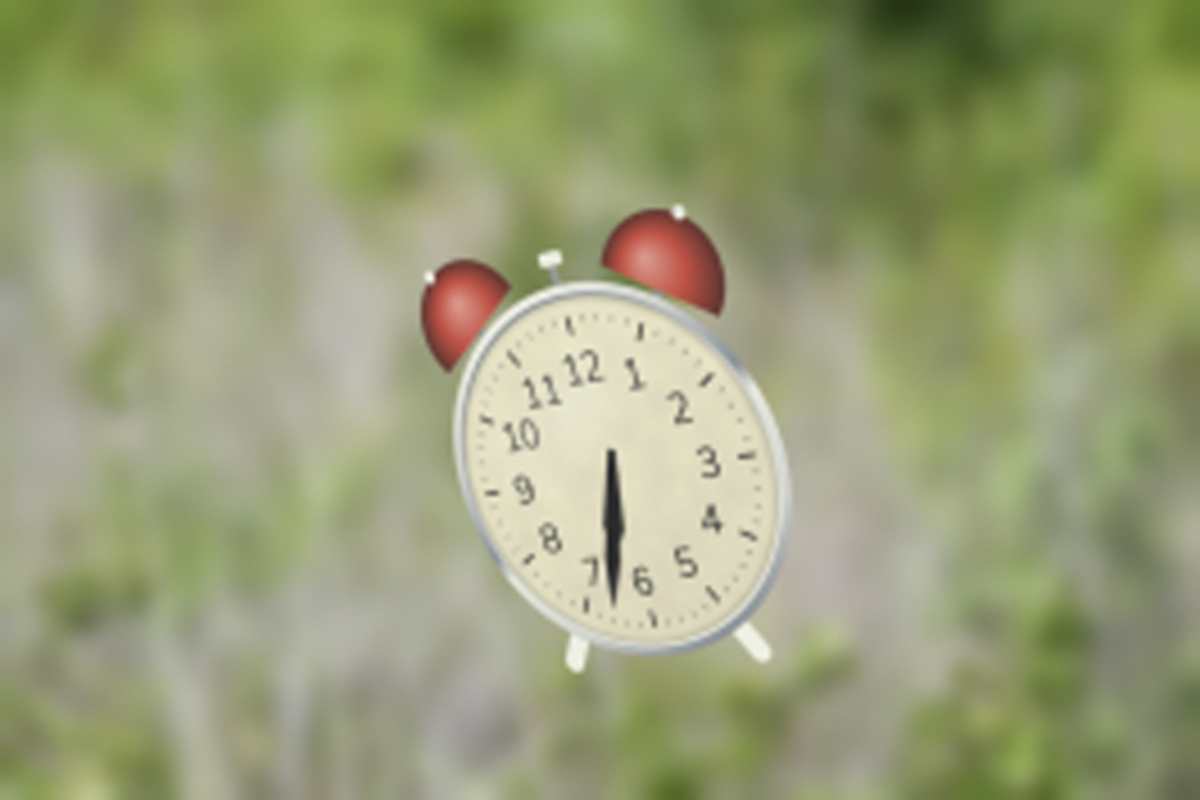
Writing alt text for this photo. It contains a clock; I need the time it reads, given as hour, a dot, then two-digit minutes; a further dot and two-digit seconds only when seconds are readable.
6.33
